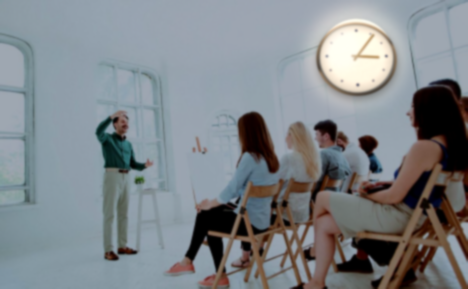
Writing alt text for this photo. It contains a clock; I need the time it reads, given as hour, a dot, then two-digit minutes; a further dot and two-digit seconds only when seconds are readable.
3.06
